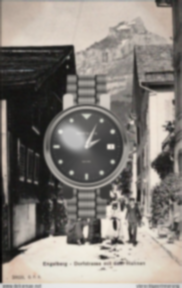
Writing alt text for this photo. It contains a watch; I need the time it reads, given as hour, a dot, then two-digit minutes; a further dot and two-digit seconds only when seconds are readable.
2.04
